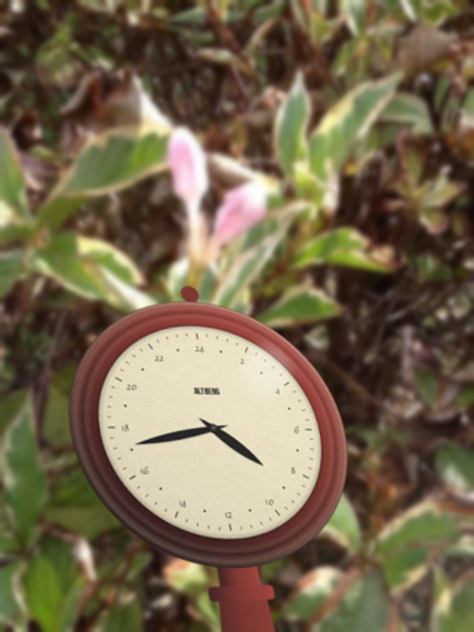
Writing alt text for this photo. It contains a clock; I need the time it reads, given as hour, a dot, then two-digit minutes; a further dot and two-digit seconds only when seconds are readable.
8.43
